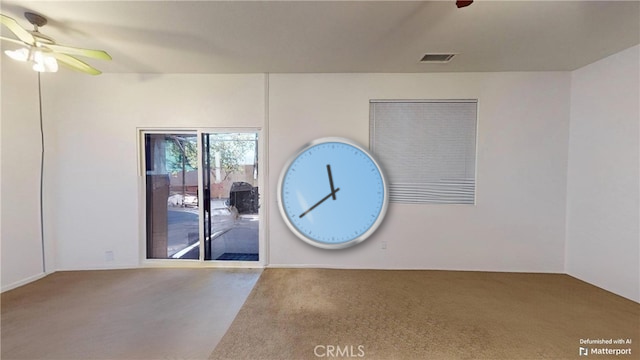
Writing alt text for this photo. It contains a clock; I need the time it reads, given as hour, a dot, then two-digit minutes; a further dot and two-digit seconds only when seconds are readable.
11.39
